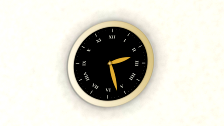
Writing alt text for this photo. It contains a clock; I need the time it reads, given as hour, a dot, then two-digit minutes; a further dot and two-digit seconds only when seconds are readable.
2.27
